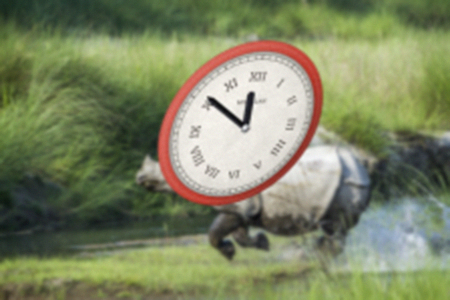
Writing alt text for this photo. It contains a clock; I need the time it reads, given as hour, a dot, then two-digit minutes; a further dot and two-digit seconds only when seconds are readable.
11.51
